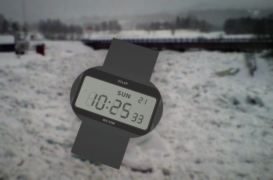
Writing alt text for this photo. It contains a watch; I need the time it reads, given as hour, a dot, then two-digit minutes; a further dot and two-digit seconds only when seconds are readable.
10.25.33
